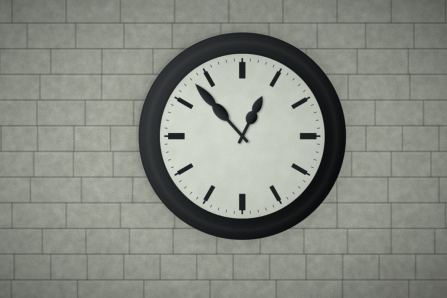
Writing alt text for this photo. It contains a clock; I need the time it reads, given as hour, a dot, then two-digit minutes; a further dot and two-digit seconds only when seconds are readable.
12.53
